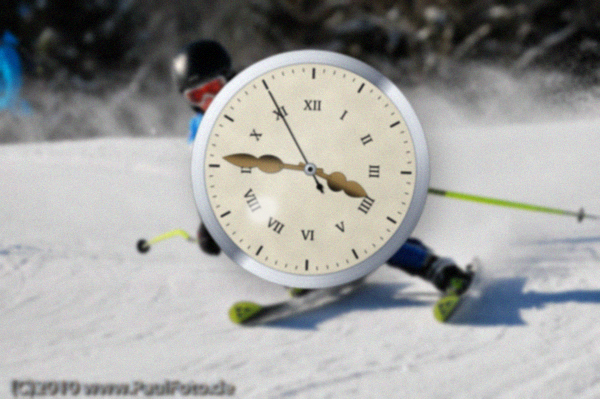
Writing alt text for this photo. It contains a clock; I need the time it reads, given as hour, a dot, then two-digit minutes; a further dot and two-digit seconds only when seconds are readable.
3.45.55
